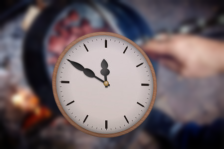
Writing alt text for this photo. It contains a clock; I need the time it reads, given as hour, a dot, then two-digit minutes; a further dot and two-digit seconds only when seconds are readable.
11.50
